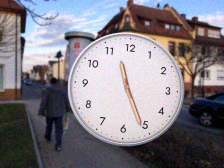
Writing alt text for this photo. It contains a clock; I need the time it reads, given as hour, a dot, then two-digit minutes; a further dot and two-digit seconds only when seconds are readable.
11.26
